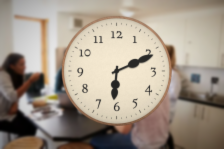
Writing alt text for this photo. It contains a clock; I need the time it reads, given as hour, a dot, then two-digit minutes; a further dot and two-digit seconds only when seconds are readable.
6.11
